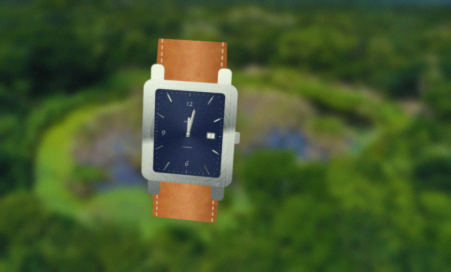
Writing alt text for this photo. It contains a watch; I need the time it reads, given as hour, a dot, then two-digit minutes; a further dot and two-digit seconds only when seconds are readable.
12.02
